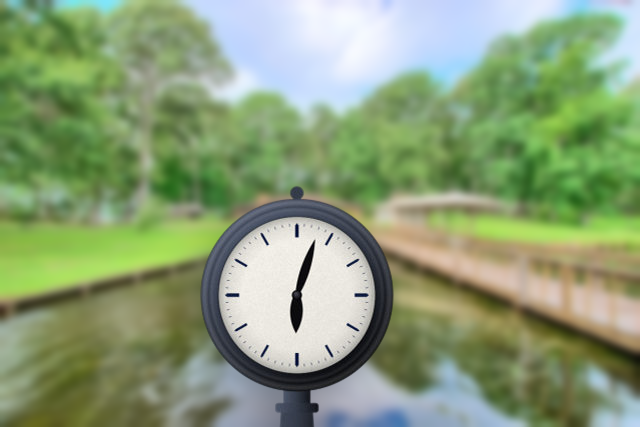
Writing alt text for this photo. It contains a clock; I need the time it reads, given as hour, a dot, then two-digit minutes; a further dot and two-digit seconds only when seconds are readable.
6.03
